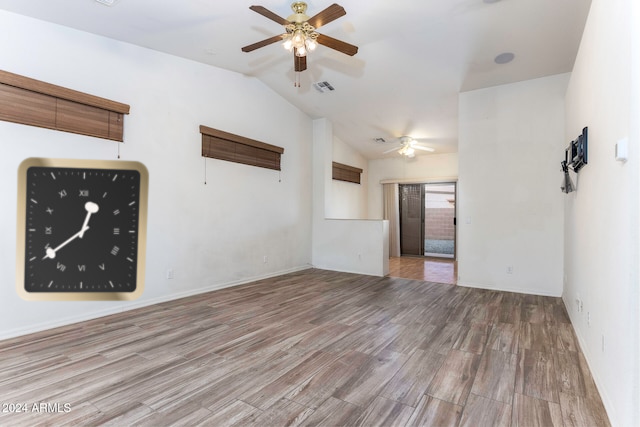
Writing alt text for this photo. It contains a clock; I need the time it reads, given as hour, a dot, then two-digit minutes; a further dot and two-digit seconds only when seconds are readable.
12.39
